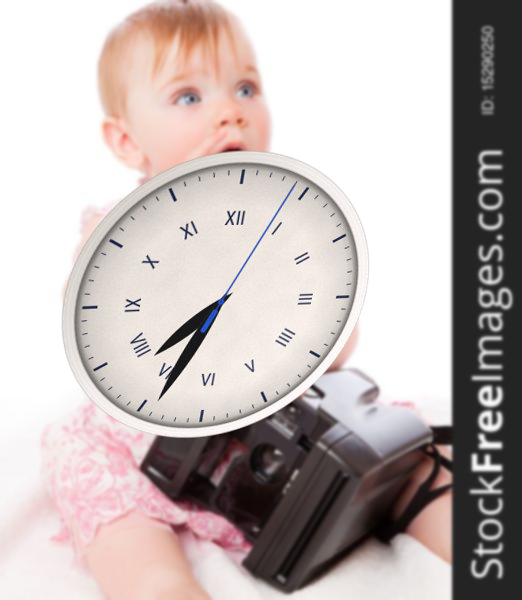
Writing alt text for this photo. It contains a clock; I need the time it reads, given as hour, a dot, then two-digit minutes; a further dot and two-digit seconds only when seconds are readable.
7.34.04
